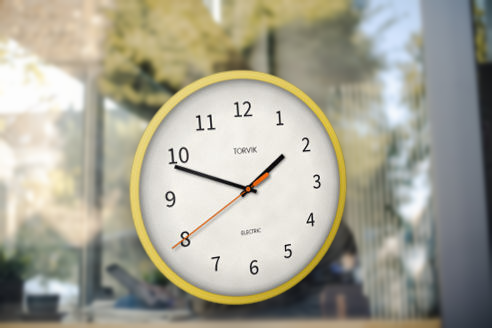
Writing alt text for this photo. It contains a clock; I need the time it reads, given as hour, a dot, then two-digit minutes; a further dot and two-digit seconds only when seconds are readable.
1.48.40
